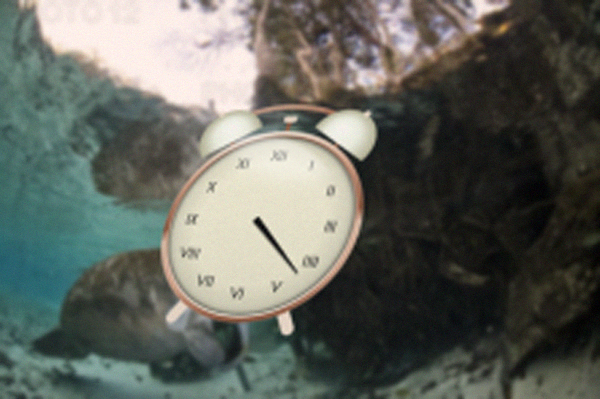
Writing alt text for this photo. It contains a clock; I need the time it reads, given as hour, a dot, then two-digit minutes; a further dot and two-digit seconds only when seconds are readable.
4.22
